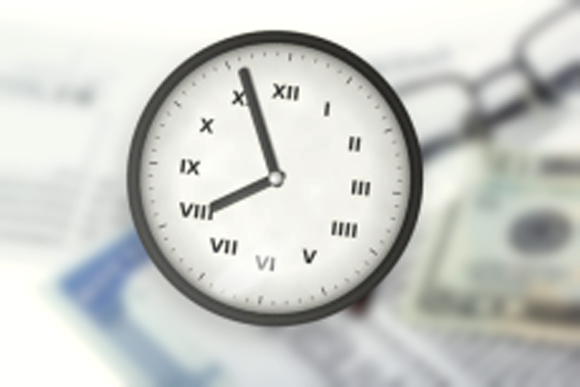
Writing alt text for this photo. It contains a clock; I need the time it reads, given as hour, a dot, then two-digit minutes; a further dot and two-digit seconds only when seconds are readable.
7.56
